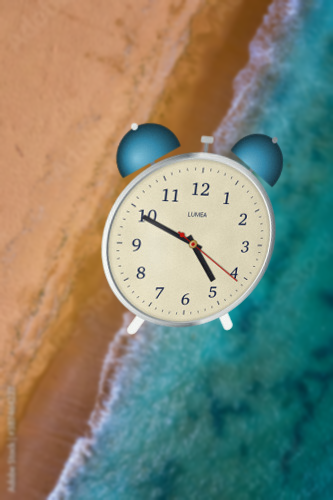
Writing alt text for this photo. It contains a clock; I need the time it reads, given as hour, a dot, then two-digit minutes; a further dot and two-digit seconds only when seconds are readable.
4.49.21
